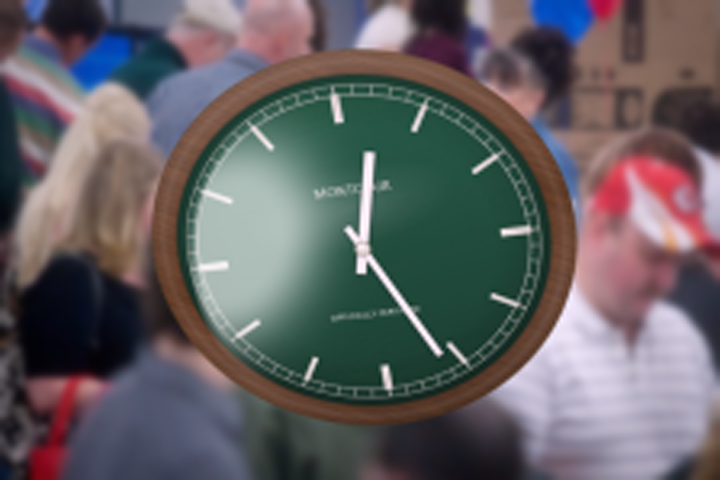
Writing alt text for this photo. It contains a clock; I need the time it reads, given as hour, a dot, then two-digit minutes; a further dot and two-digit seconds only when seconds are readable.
12.26
